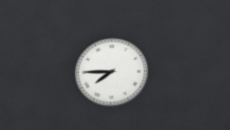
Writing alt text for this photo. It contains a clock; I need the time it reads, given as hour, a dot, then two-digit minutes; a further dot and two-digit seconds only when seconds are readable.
7.45
